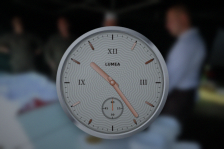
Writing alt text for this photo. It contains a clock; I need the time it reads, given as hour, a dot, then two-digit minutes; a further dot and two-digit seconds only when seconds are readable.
10.24
